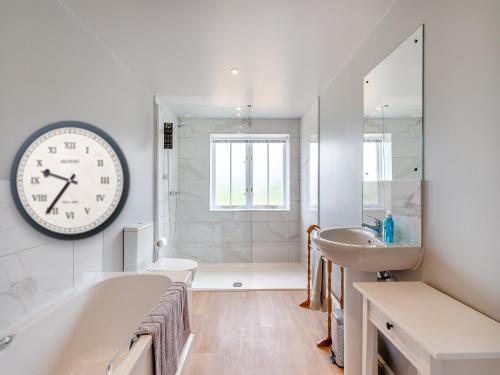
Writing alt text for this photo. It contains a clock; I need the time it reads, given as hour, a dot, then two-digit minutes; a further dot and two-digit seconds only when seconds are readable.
9.36
